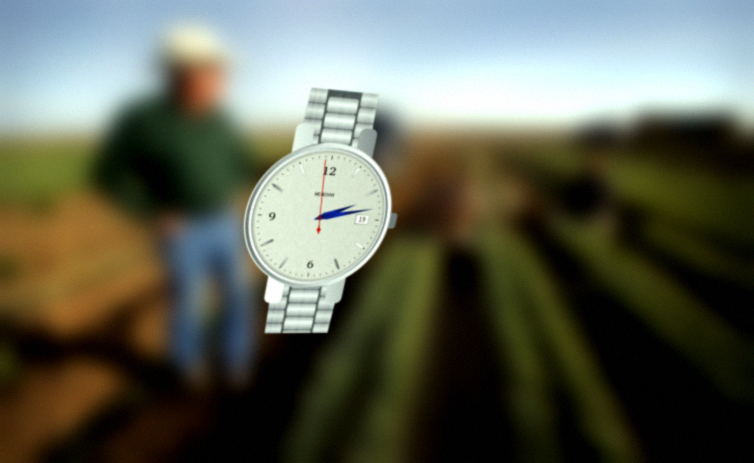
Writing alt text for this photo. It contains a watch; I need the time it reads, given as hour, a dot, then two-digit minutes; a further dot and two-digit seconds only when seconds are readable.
2.12.59
